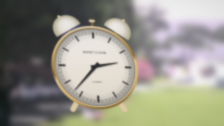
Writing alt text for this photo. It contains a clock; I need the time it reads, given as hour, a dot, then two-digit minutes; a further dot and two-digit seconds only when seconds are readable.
2.37
